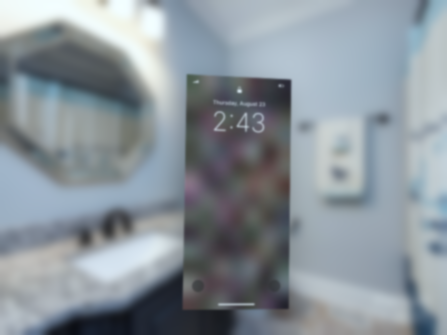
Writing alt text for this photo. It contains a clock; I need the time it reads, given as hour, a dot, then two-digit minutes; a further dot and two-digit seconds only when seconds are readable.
2.43
